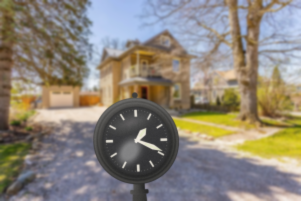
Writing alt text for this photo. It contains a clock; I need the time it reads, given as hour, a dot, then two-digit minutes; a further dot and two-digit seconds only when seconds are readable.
1.19
